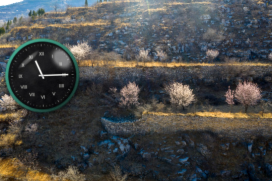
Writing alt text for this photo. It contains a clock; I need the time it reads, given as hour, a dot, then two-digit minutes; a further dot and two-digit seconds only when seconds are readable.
11.15
